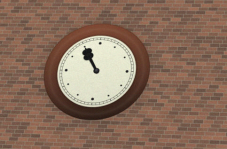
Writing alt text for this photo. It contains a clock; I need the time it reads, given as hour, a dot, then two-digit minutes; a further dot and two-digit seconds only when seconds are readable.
10.55
